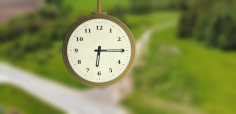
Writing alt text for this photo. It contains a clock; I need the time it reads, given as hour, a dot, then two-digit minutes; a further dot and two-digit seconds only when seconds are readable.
6.15
